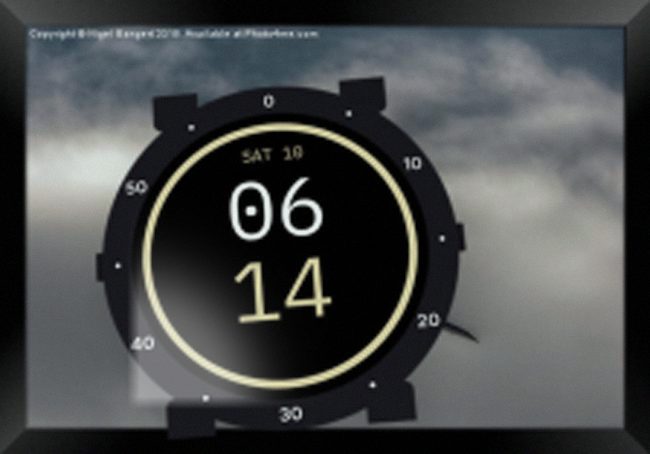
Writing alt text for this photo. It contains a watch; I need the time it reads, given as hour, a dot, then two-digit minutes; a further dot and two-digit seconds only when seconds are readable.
6.14
